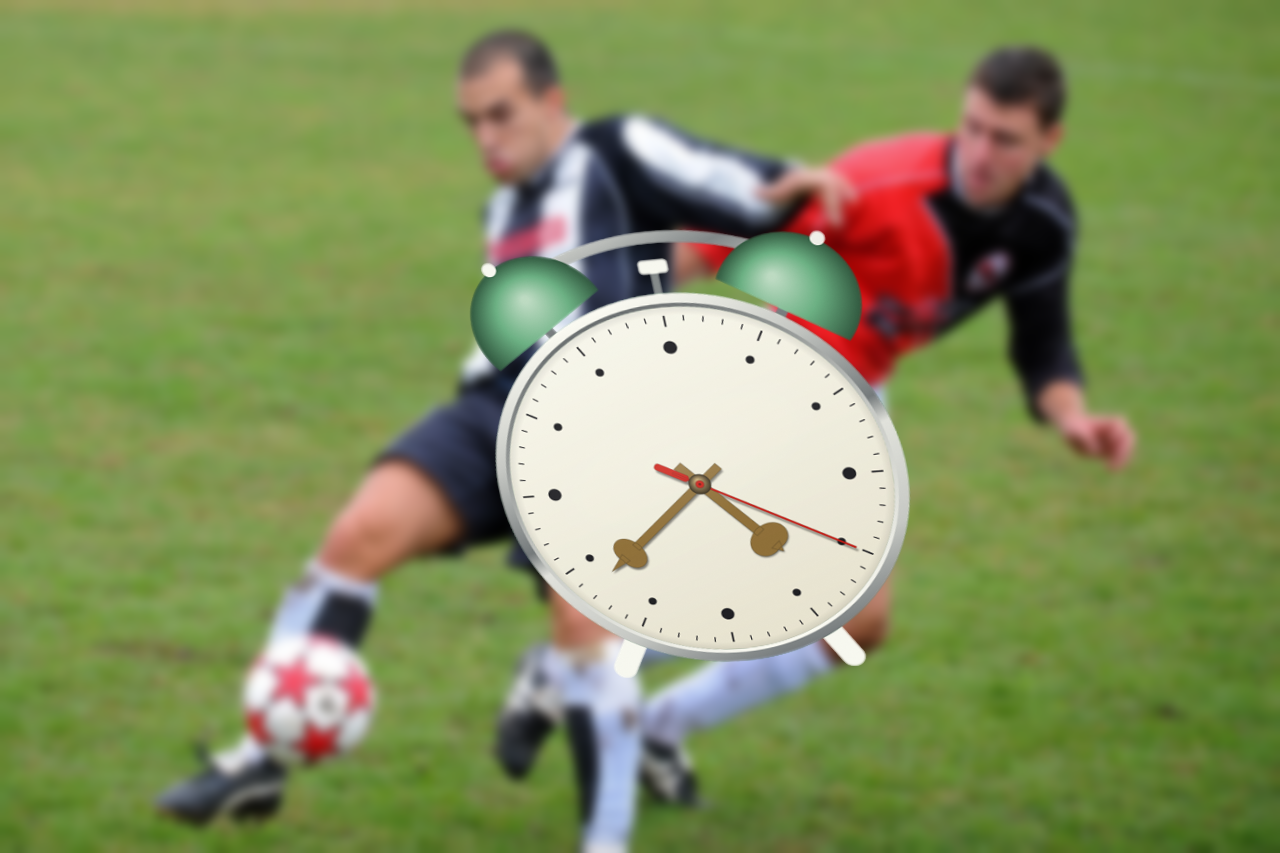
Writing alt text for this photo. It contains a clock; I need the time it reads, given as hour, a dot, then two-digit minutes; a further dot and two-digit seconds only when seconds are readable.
4.38.20
